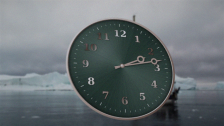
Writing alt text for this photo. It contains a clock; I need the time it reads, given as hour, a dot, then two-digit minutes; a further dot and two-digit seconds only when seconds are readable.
2.13
